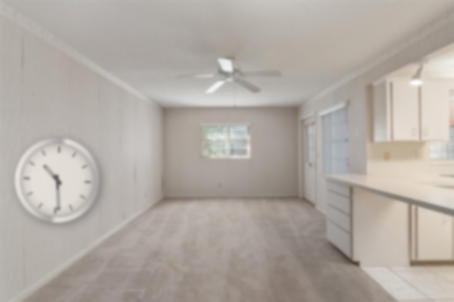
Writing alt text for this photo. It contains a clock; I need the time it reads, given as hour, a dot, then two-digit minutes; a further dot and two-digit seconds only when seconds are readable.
10.29
